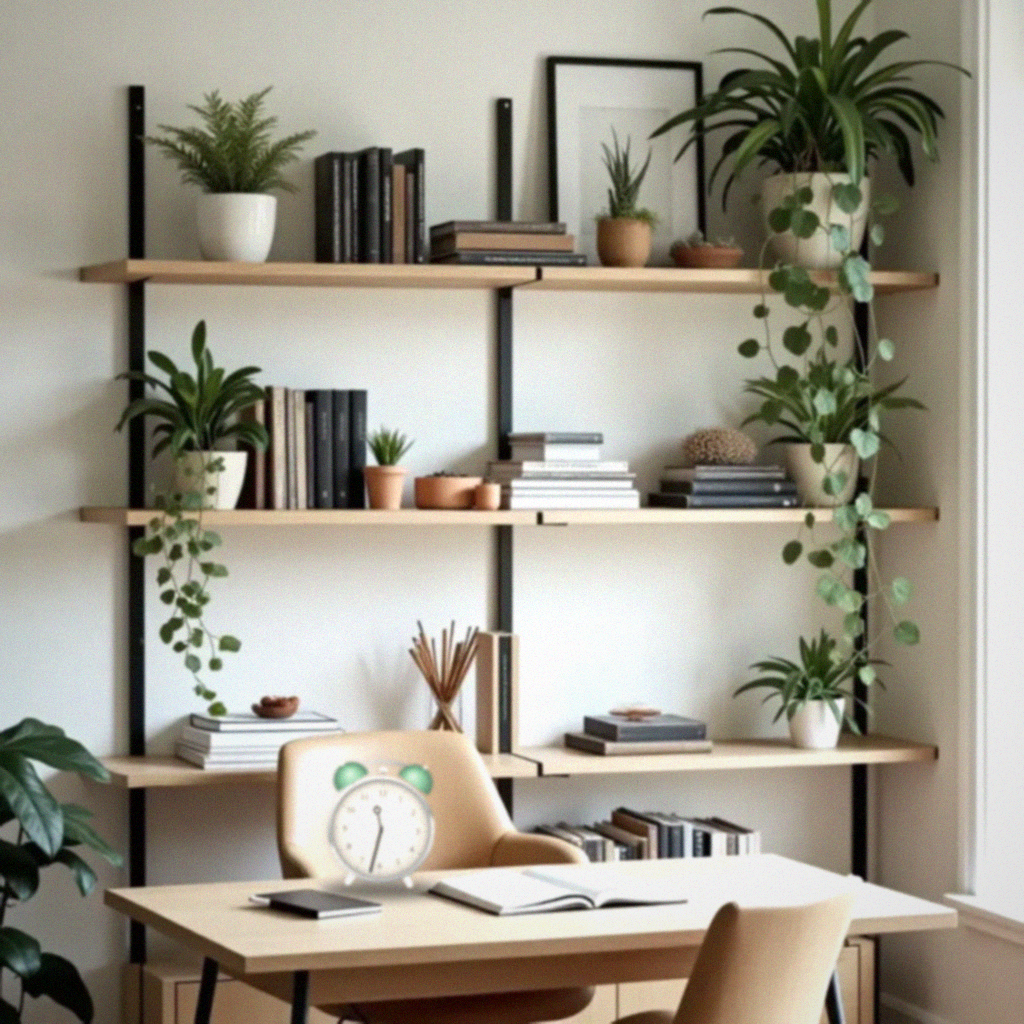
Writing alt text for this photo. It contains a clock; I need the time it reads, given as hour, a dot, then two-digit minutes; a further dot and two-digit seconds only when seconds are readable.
11.32
